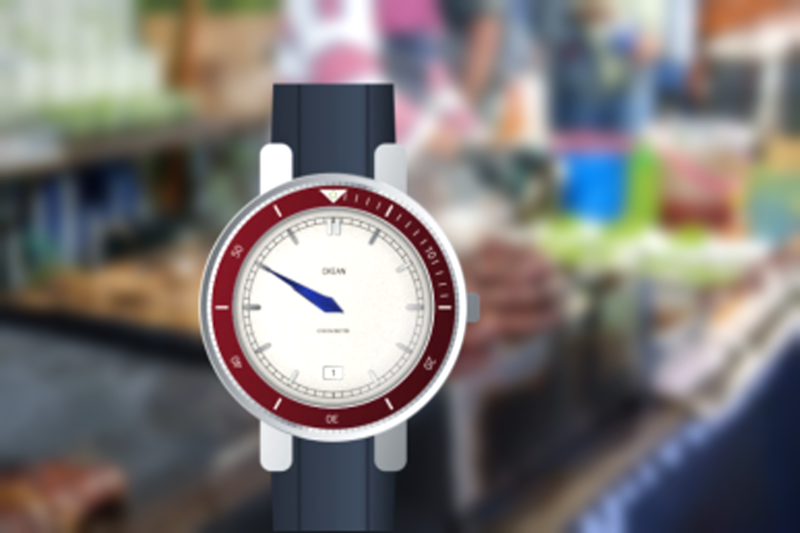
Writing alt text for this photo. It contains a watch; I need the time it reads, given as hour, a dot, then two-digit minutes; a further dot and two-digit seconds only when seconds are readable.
9.50
